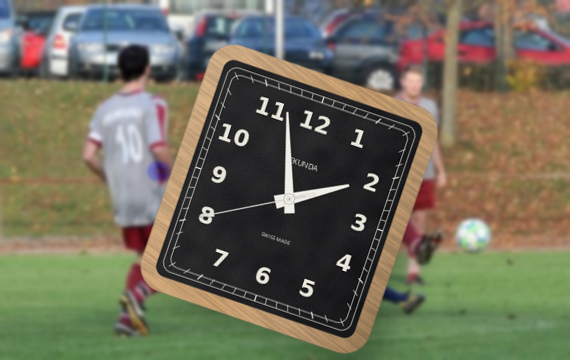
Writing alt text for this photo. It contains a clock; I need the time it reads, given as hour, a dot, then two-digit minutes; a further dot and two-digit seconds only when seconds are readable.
1.56.40
